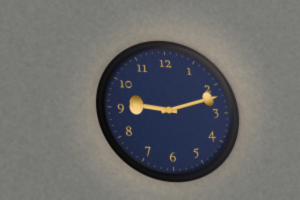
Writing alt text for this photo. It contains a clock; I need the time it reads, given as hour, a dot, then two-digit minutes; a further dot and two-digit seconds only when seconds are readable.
9.12
